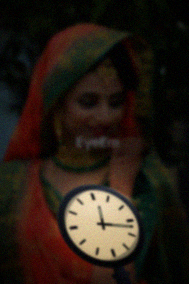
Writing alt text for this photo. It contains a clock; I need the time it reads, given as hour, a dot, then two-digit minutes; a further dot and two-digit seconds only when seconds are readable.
12.17
